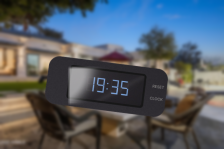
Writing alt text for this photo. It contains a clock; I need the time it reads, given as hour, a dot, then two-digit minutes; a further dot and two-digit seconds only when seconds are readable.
19.35
